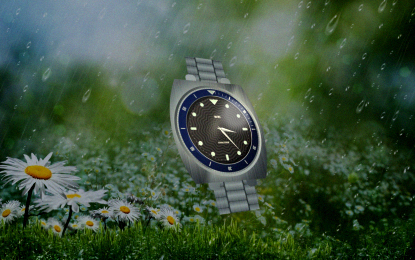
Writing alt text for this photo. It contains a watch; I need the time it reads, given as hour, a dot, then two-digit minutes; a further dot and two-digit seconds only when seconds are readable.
3.24
